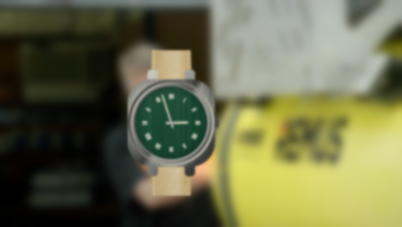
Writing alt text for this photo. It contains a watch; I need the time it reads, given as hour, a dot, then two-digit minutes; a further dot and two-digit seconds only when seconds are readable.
2.57
